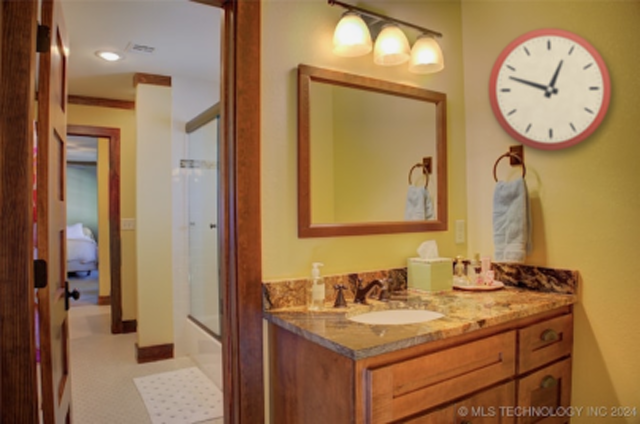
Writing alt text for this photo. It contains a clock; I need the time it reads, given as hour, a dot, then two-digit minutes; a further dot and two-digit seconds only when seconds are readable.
12.48
